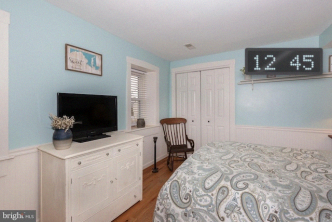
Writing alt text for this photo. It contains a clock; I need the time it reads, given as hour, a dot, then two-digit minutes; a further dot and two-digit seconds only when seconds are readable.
12.45
